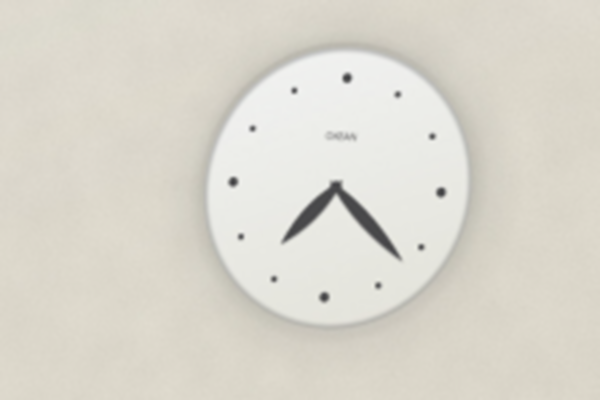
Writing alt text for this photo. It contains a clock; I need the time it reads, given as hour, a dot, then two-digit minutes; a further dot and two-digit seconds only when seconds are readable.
7.22
